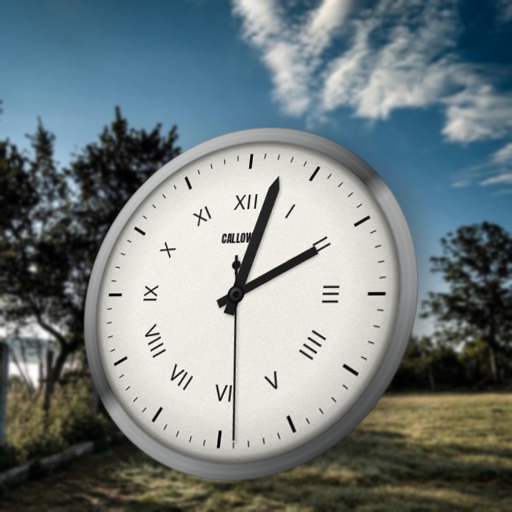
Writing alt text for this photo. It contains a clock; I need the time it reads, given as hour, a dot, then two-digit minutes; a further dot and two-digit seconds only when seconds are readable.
2.02.29
